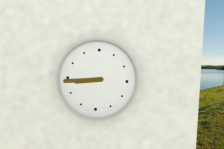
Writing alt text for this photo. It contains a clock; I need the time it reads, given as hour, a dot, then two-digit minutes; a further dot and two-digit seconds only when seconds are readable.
8.44
